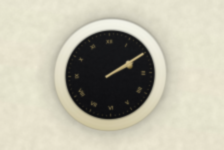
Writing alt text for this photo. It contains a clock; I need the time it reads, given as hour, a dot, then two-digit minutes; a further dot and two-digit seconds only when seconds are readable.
2.10
